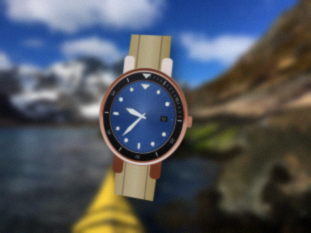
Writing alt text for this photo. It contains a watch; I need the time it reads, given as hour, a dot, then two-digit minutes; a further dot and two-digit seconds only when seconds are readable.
9.37
